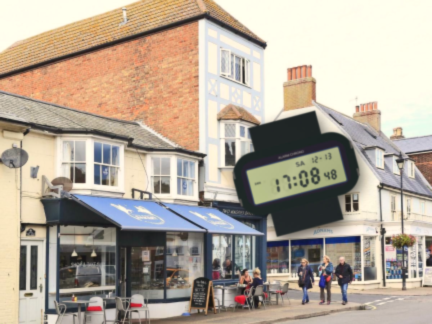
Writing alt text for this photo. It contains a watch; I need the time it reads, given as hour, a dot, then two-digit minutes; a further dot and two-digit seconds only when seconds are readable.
17.08.48
